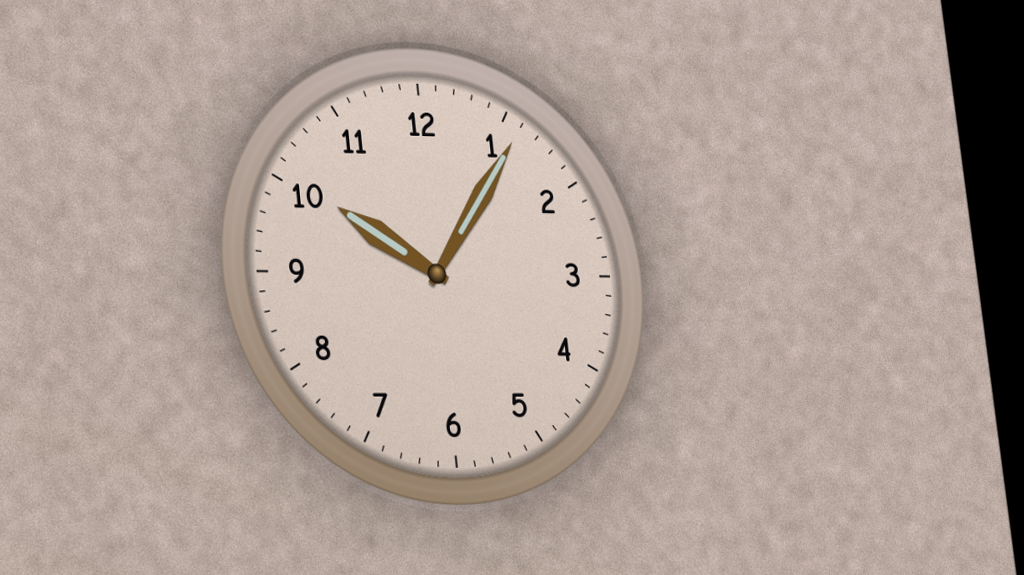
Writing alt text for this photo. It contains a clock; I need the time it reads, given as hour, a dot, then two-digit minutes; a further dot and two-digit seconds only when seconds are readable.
10.06
